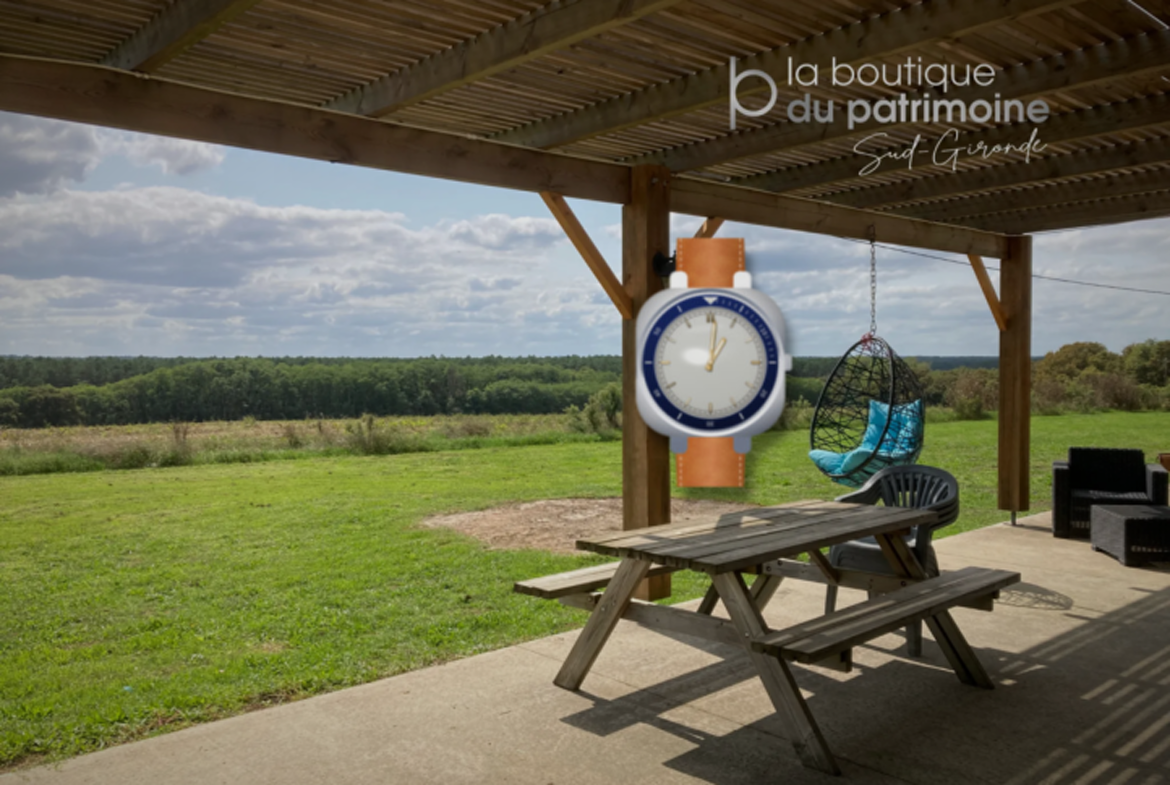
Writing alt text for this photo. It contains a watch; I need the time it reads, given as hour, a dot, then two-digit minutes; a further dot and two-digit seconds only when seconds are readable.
1.01
